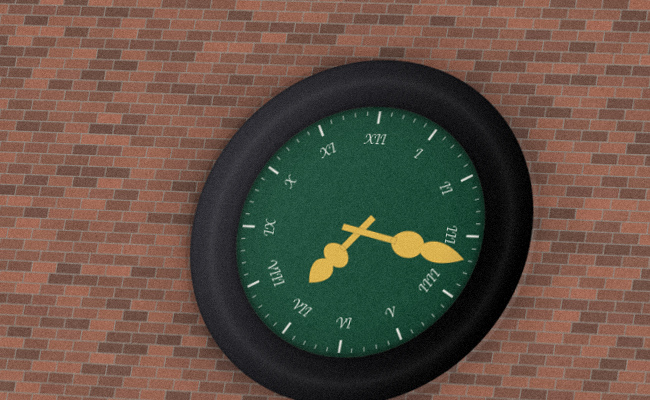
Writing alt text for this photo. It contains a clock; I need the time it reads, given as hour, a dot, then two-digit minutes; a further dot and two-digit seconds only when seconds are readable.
7.17
